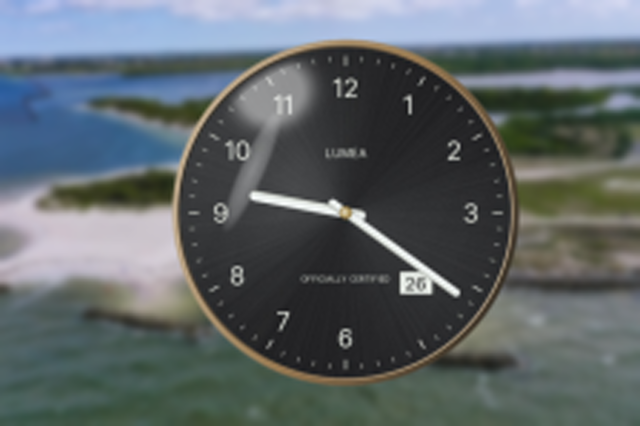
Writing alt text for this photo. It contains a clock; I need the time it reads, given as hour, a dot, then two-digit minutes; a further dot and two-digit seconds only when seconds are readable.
9.21
